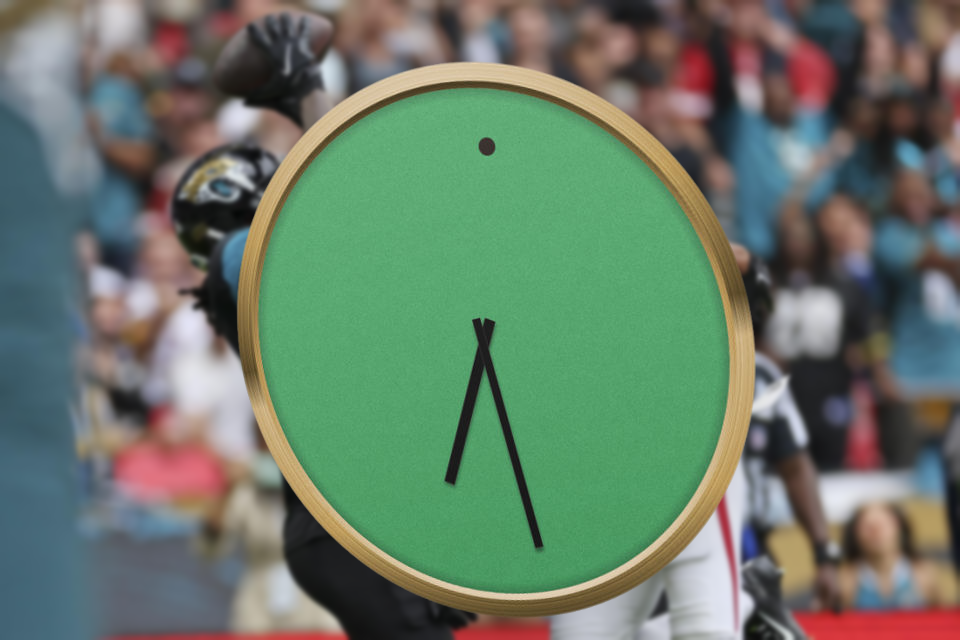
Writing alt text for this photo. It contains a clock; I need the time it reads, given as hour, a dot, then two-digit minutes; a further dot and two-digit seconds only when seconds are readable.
6.27
